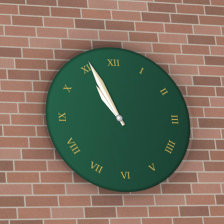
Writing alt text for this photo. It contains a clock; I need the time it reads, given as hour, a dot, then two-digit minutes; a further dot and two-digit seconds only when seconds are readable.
10.56
